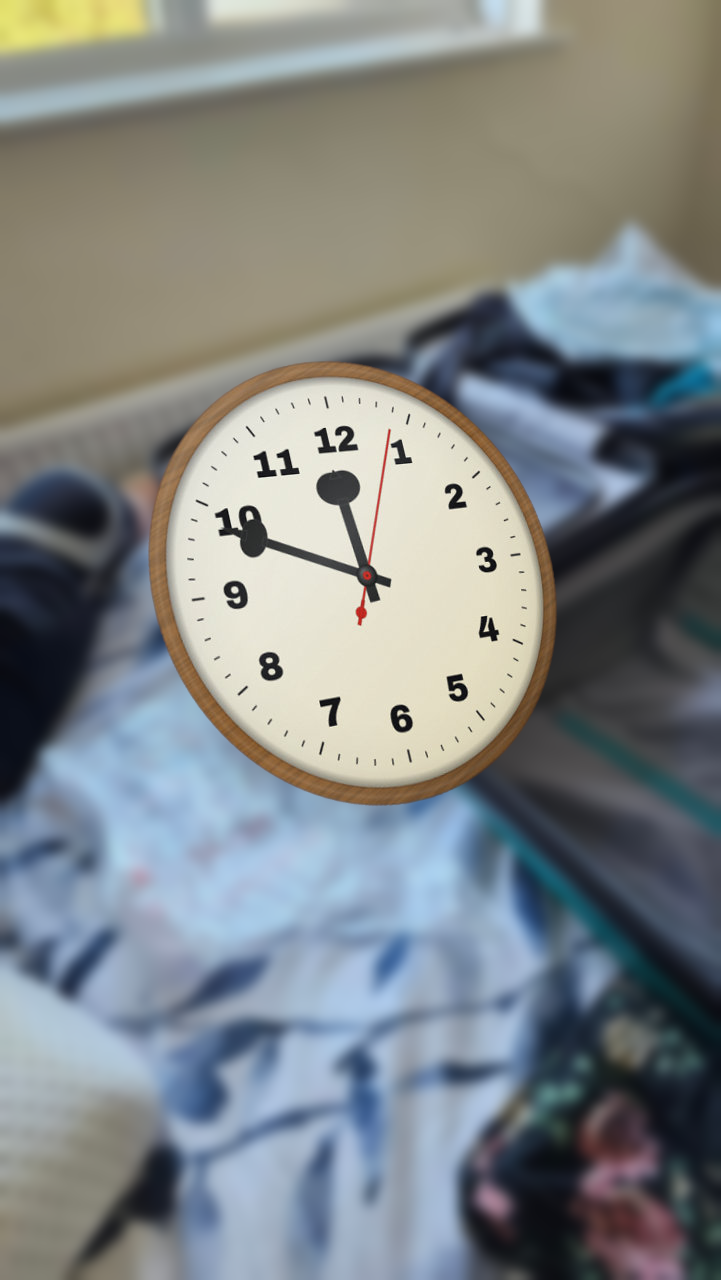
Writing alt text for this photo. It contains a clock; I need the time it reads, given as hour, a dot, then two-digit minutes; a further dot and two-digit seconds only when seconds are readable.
11.49.04
